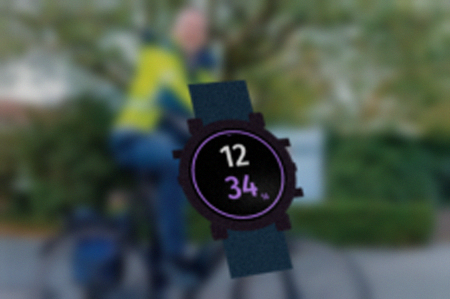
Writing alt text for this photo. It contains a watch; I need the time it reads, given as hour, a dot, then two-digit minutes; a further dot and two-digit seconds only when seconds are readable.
12.34
